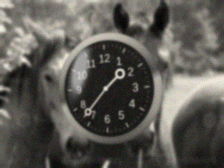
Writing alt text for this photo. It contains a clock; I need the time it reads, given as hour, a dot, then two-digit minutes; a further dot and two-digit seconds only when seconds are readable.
1.37
